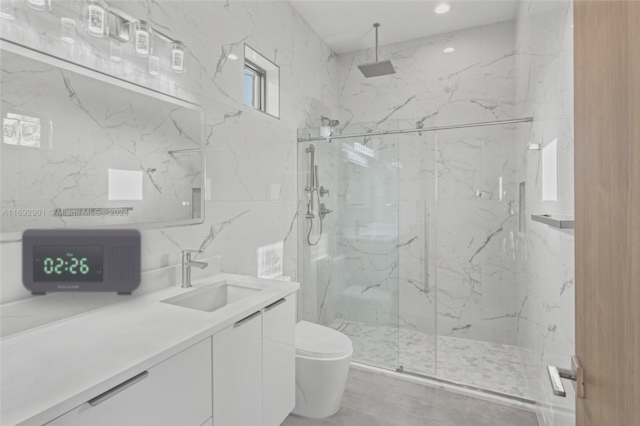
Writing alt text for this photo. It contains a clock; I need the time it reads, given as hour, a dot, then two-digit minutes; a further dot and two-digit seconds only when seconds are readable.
2.26
